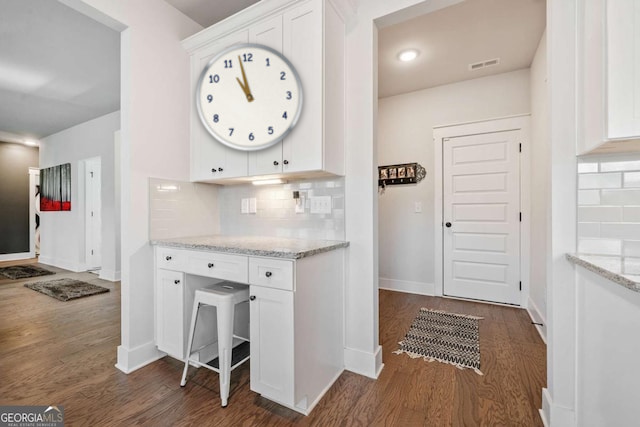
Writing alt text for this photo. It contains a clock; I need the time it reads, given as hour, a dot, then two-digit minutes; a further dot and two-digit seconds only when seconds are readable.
10.58
